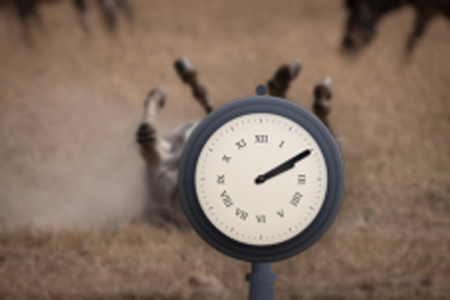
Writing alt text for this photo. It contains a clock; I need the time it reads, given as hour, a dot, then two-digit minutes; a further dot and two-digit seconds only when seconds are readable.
2.10
